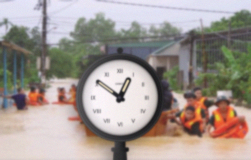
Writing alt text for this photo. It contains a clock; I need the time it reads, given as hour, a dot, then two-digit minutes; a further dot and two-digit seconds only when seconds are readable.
12.51
